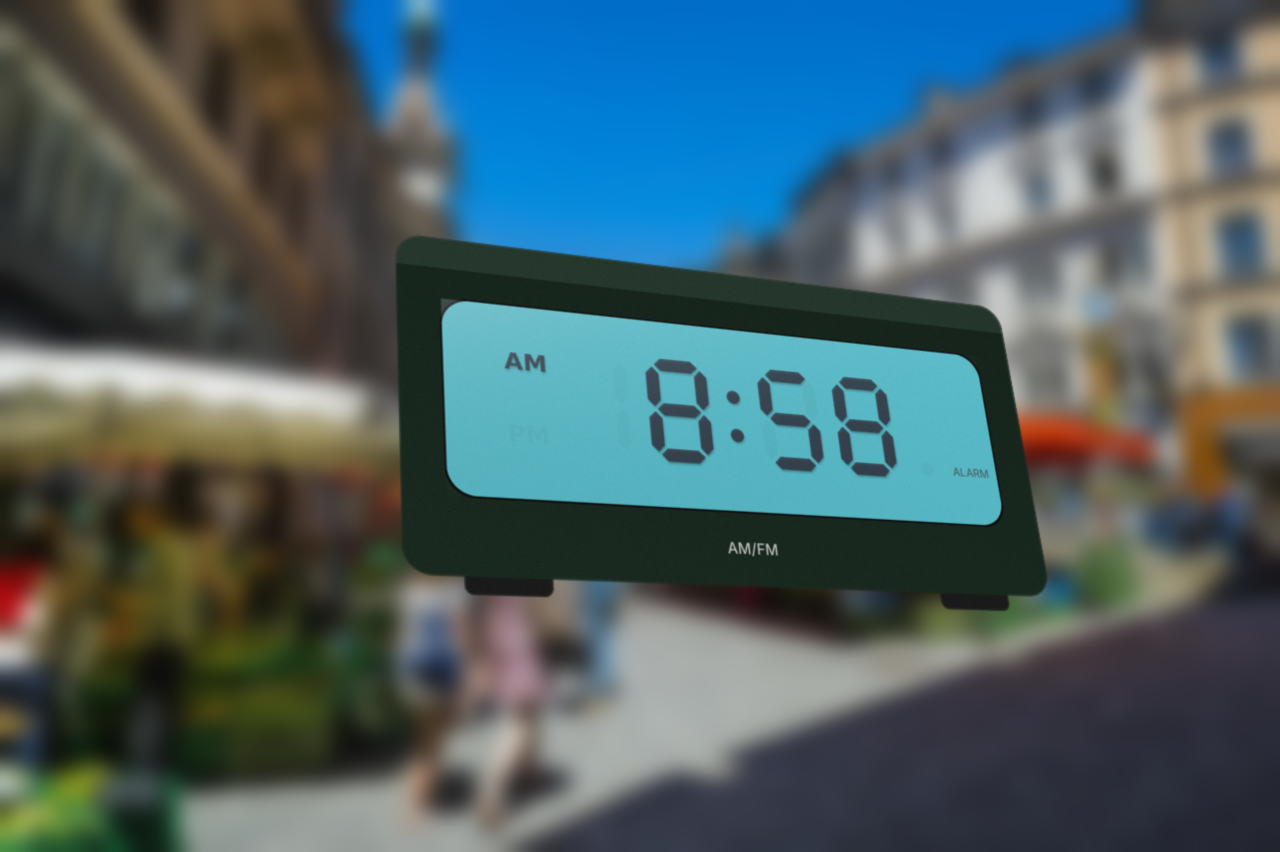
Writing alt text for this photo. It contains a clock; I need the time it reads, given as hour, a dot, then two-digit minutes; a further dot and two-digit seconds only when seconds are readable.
8.58
